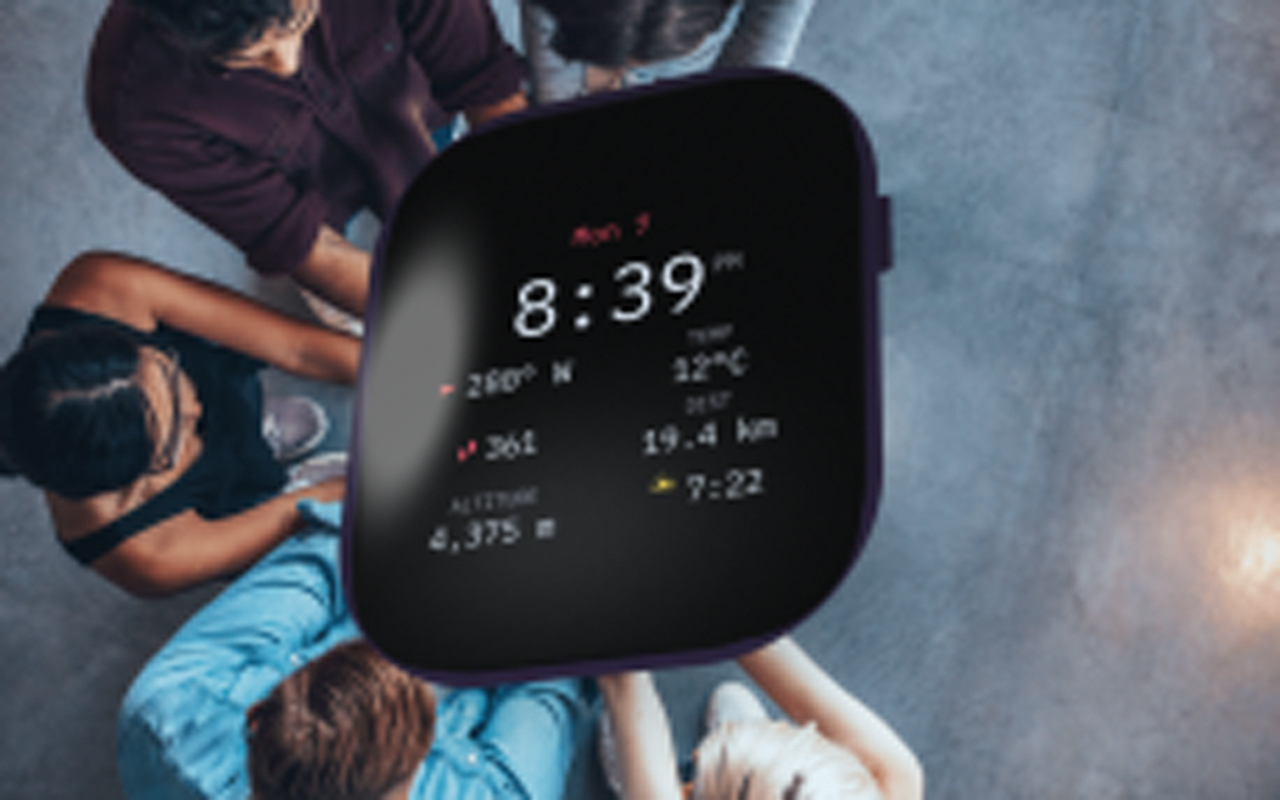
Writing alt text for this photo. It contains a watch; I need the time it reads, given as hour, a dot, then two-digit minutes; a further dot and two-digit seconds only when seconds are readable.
8.39
